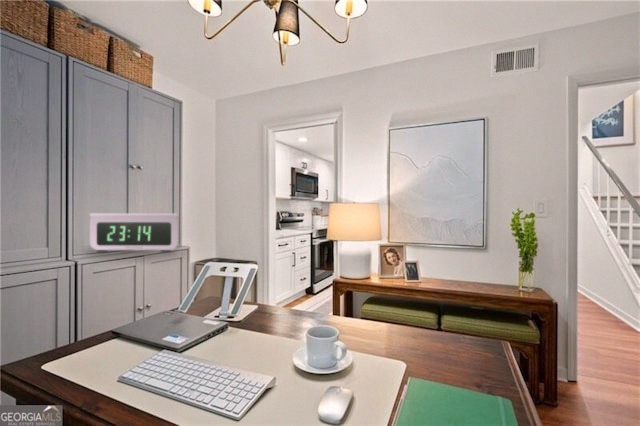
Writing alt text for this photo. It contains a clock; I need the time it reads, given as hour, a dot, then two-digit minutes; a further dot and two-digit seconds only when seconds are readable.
23.14
